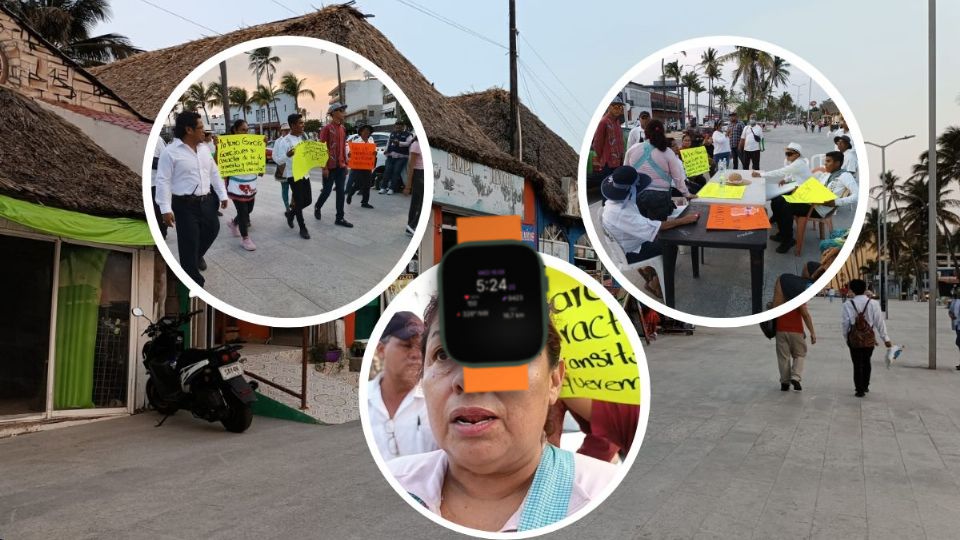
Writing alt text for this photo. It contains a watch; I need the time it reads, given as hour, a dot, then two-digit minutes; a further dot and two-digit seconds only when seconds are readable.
5.24
